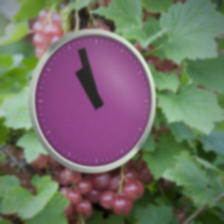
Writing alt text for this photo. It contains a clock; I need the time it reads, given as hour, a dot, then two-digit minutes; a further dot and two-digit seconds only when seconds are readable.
10.57
